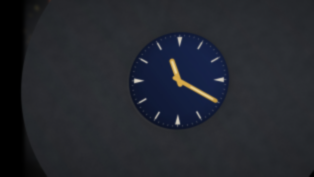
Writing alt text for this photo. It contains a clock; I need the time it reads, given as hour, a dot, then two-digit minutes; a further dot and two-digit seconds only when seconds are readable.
11.20
